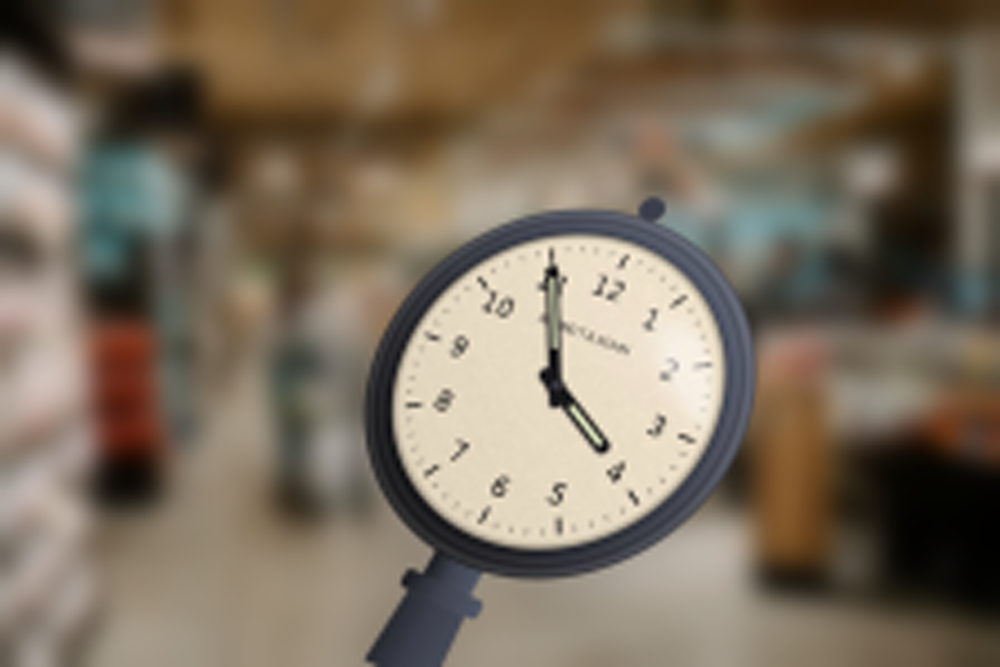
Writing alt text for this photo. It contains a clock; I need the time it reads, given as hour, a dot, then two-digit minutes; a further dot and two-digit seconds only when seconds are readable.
3.55
